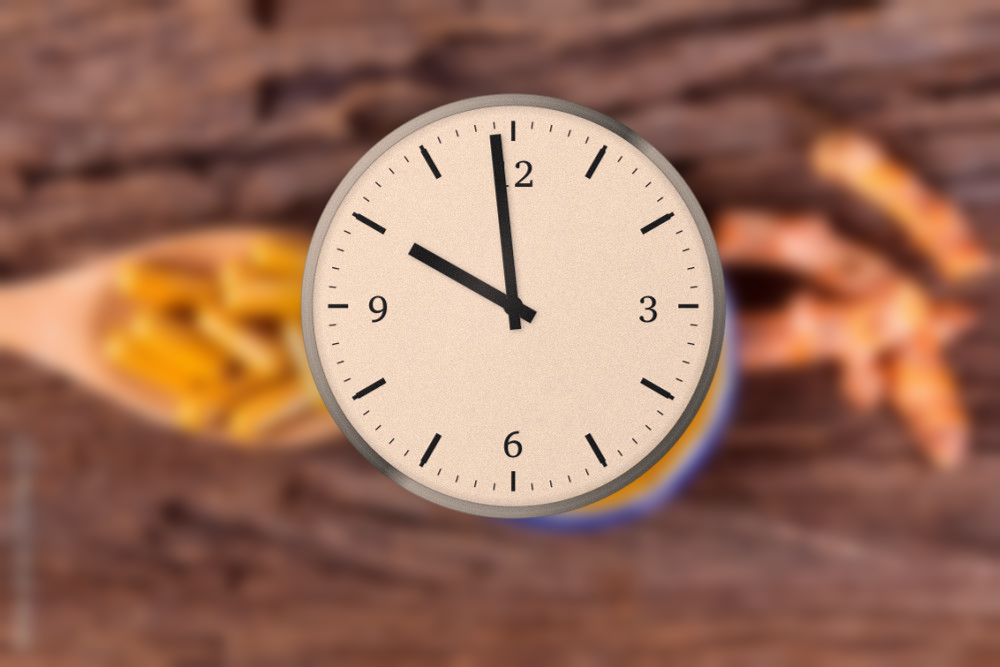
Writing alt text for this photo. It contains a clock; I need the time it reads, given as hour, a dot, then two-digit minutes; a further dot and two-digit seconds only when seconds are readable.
9.59
